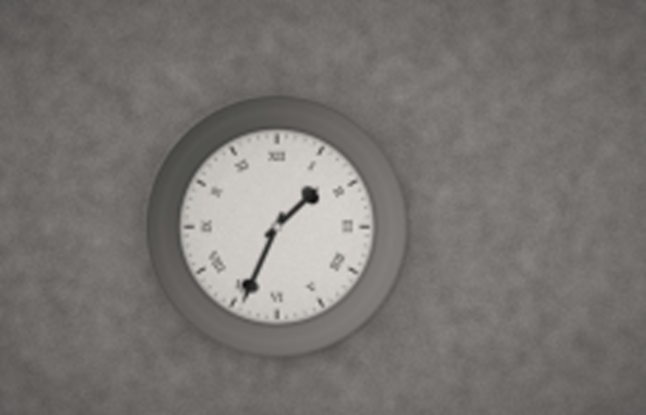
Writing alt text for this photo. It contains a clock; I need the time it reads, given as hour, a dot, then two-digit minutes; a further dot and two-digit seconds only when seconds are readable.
1.34
